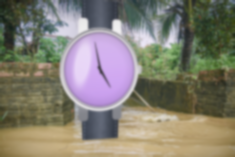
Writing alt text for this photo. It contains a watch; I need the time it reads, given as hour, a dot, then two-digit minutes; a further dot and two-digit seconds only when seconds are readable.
4.58
